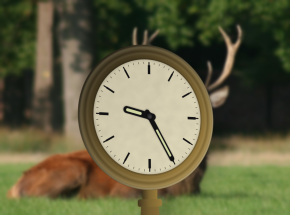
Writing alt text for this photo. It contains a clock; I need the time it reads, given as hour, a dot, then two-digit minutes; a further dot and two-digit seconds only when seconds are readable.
9.25
